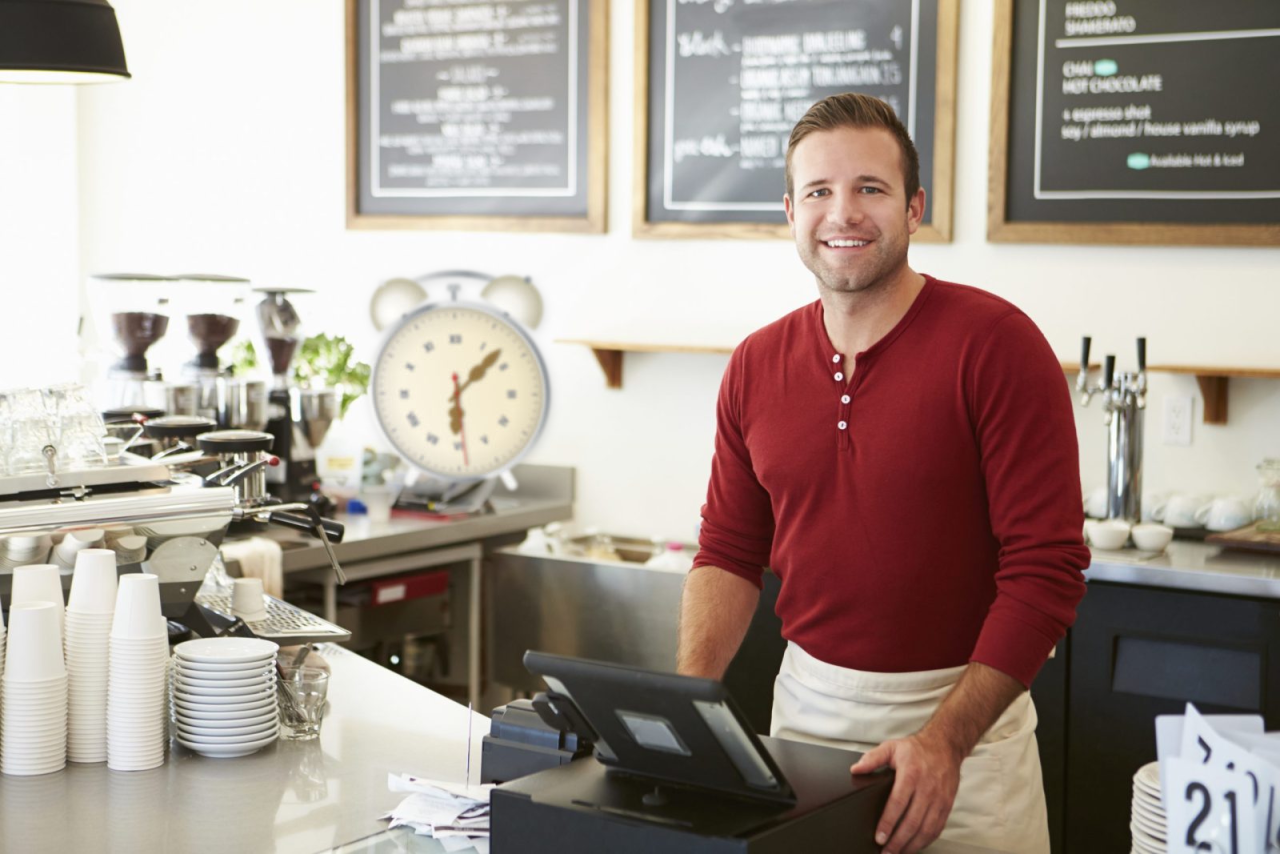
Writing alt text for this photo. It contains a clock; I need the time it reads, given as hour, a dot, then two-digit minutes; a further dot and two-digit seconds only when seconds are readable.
6.07.29
